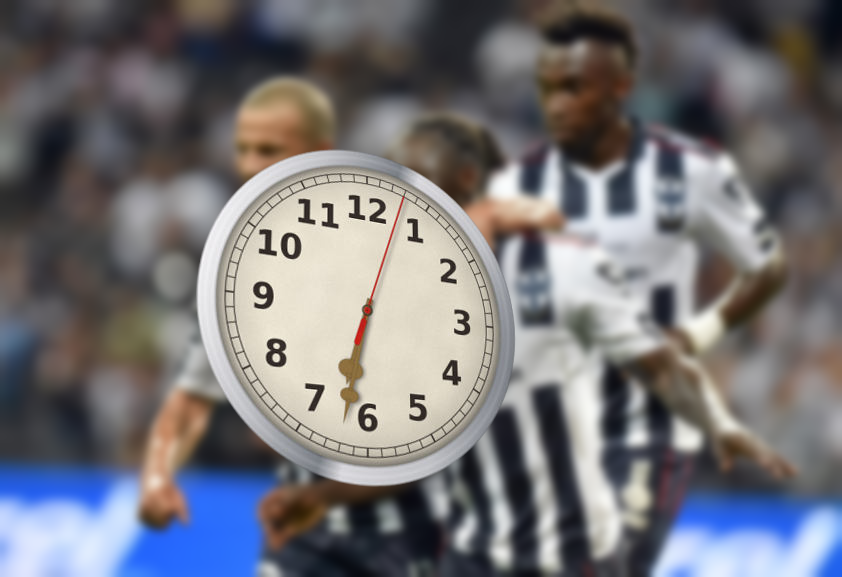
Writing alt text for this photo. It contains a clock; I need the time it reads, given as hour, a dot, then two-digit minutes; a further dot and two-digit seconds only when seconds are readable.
6.32.03
